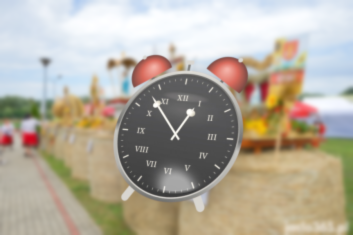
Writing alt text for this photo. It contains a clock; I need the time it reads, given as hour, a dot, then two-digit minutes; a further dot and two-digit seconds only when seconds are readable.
12.53
